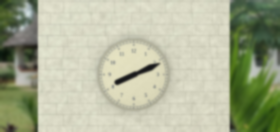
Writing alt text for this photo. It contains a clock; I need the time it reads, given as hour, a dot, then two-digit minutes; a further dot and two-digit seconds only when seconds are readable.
8.11
